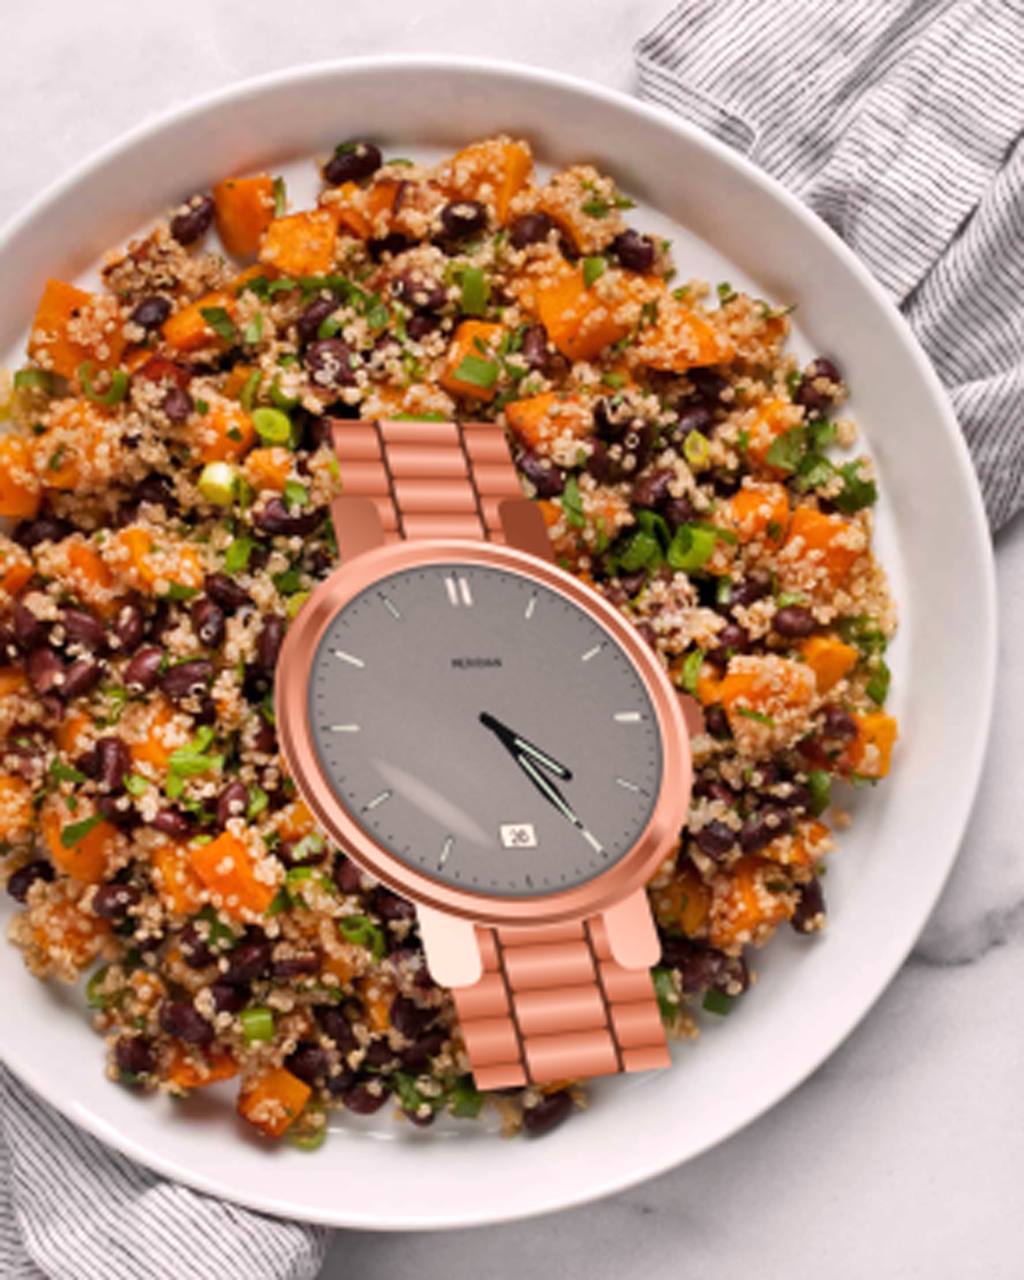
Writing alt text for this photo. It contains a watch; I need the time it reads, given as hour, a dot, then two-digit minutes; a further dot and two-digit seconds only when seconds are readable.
4.25
